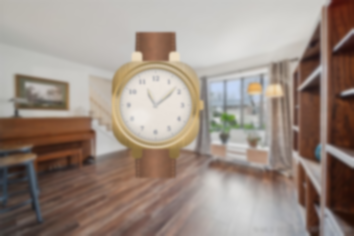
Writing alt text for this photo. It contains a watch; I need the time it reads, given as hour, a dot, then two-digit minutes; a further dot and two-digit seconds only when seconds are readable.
11.08
